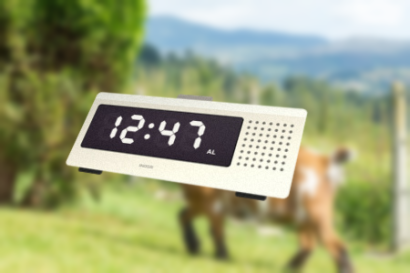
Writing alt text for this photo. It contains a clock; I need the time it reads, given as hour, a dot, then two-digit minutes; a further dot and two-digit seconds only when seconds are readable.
12.47
